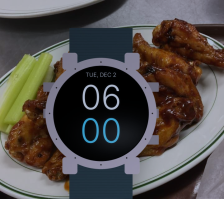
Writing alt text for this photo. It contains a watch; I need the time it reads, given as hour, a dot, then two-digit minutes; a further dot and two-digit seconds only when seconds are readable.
6.00
